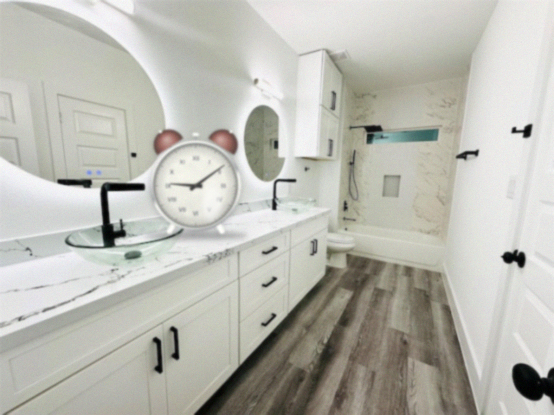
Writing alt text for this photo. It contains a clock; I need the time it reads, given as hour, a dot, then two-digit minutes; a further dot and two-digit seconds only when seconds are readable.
9.09
